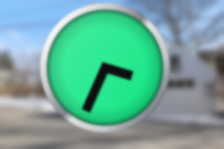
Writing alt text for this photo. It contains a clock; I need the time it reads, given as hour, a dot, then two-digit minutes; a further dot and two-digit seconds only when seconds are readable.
3.34
